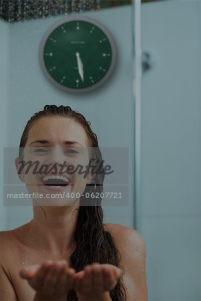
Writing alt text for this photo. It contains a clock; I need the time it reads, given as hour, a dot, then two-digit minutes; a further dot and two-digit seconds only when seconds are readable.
5.28
